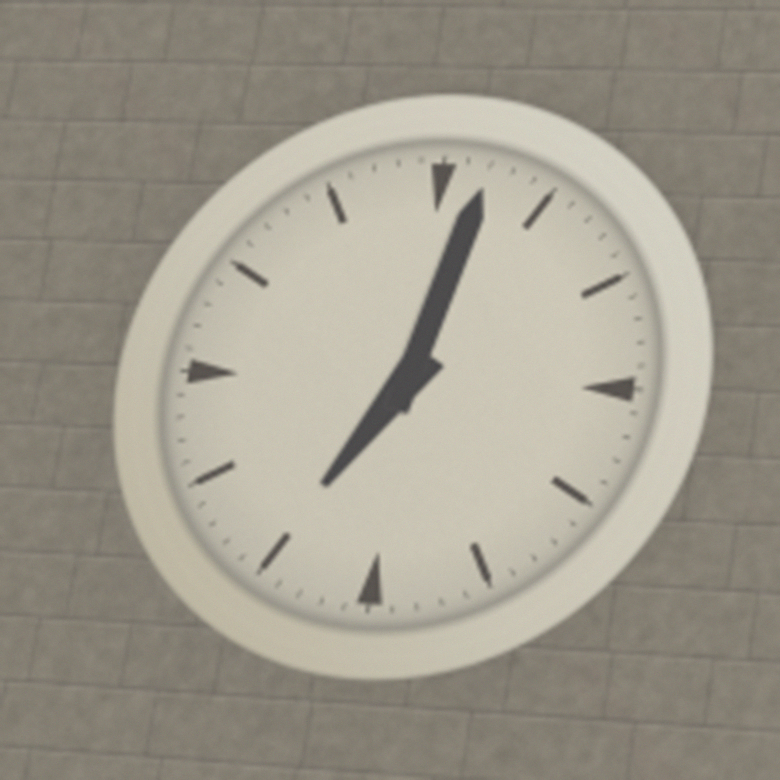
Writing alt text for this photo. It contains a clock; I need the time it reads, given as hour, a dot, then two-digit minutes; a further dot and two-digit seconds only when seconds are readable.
7.02
